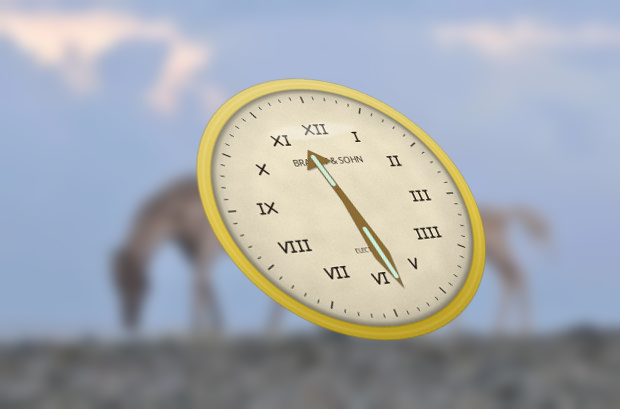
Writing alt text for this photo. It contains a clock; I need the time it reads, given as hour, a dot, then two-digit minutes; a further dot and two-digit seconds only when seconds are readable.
11.28
